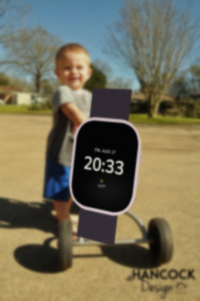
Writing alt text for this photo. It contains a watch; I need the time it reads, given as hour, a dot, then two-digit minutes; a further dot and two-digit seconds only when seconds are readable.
20.33
